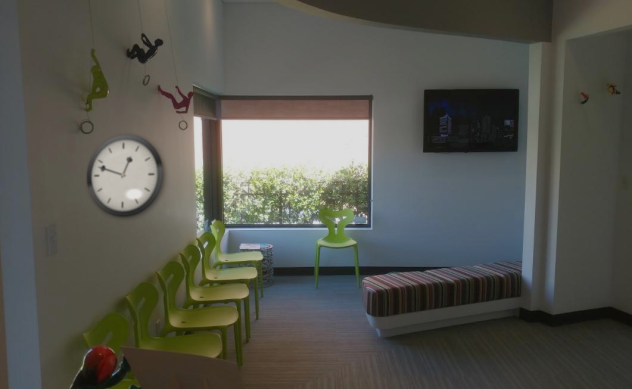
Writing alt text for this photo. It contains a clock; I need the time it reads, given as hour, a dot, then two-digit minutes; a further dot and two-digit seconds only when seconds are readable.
12.48
